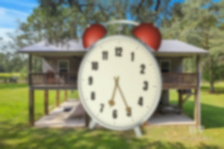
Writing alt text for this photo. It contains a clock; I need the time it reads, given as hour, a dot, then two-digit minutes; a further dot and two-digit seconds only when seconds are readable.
6.25
